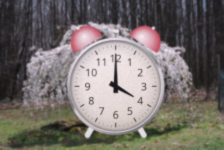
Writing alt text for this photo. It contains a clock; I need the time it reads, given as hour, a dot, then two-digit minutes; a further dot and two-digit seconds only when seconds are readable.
4.00
